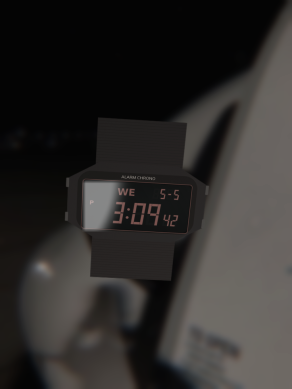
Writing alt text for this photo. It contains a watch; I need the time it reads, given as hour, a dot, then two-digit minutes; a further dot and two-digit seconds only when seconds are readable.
3.09.42
